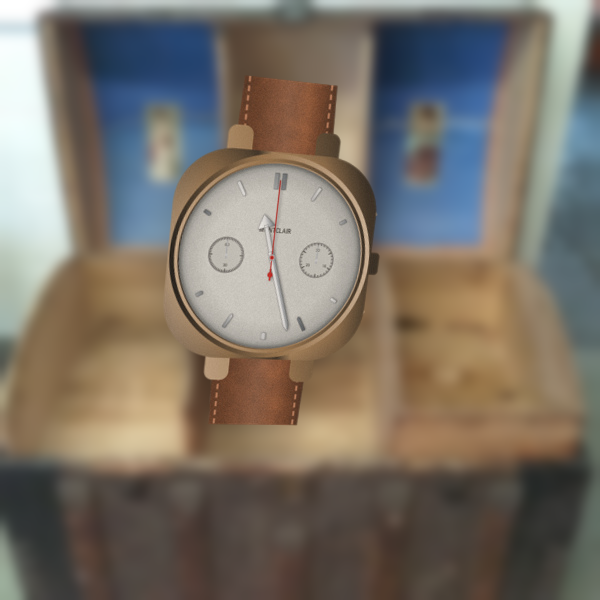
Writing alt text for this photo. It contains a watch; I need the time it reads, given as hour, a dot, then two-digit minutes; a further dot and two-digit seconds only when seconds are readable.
11.27
